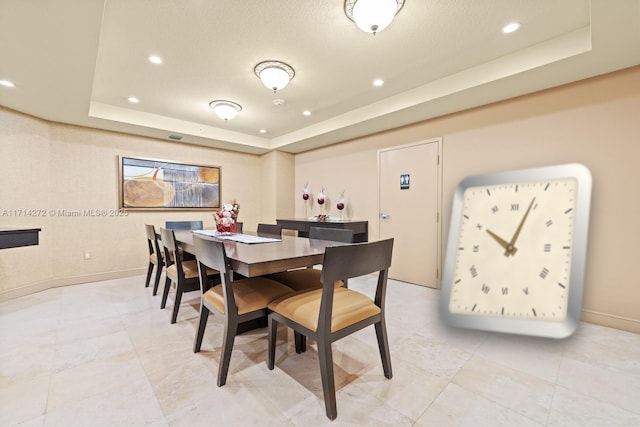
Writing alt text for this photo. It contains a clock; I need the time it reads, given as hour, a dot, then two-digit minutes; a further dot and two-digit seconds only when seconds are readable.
10.04
